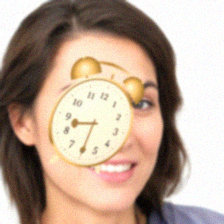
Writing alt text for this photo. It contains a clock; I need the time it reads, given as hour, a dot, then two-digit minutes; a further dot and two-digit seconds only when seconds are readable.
8.30
